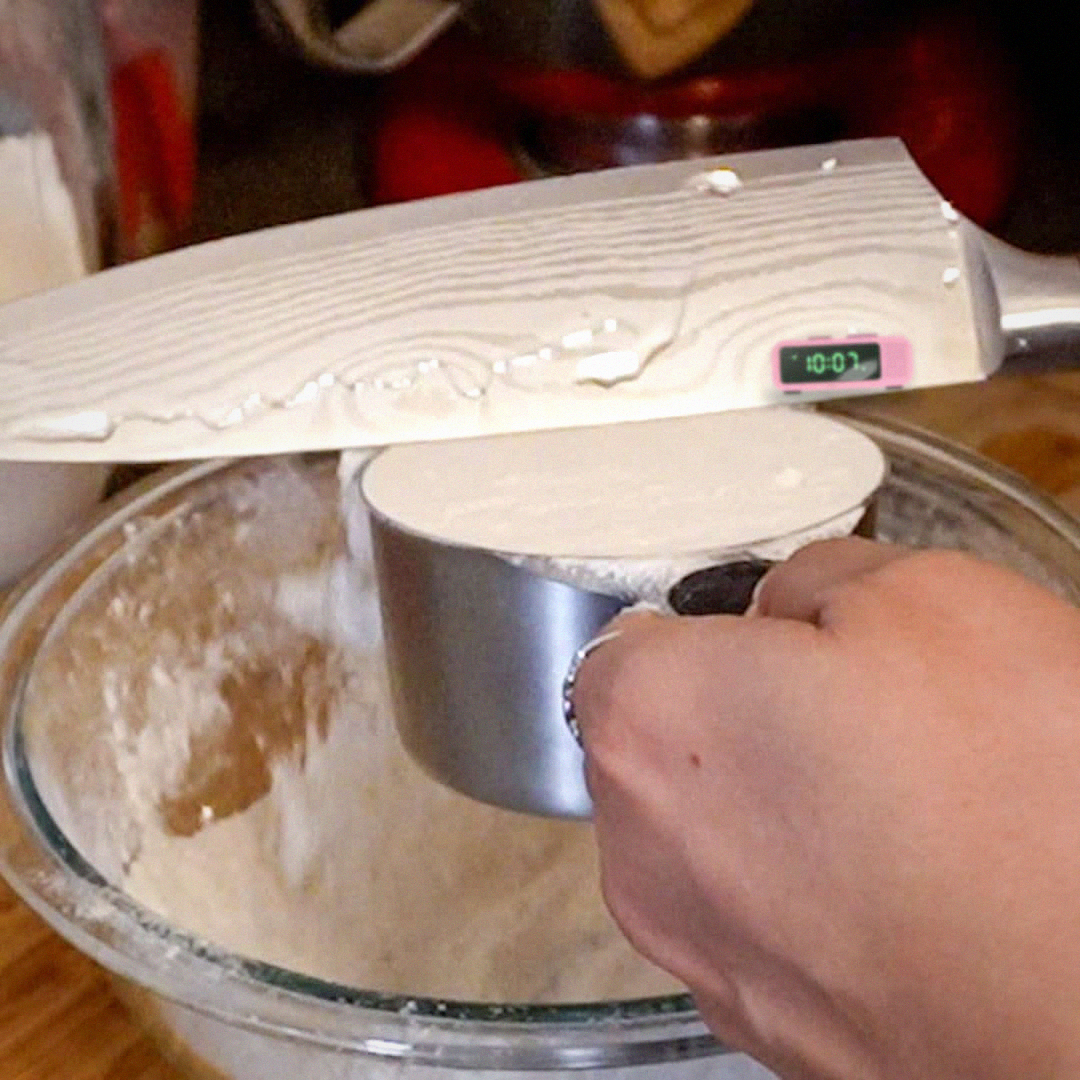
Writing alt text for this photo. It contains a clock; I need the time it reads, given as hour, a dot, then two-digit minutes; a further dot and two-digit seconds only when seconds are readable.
10.07
